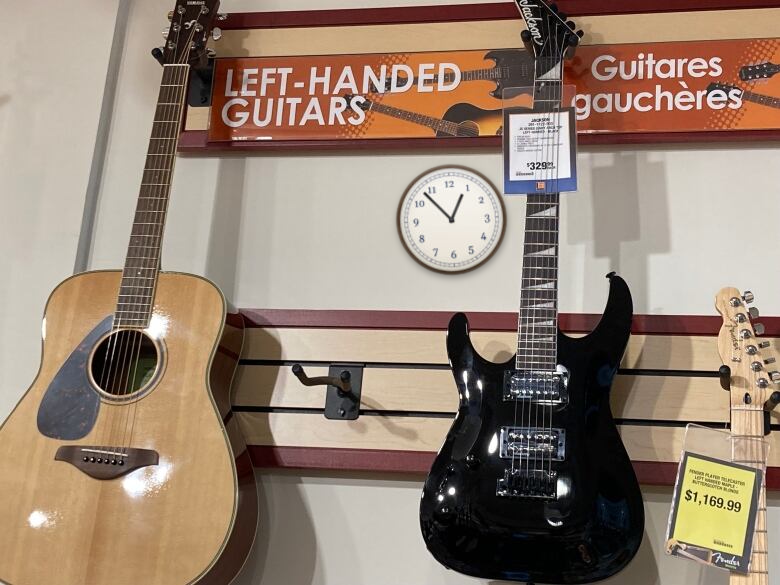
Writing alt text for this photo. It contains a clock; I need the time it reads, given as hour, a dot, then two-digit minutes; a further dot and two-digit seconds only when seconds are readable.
12.53
